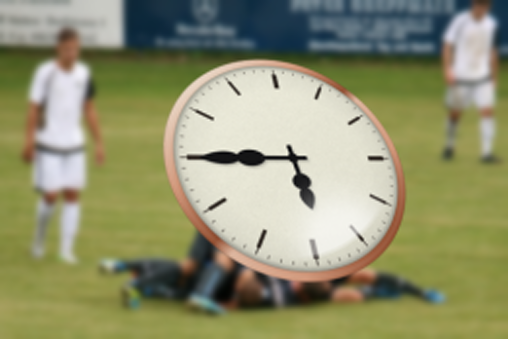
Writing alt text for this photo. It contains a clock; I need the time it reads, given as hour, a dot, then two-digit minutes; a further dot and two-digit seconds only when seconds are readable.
5.45
